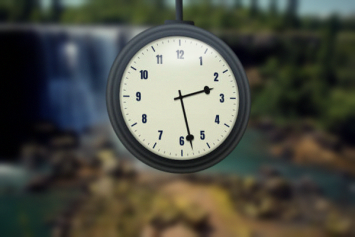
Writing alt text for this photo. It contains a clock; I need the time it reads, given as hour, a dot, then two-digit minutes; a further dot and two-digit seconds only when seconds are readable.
2.28
